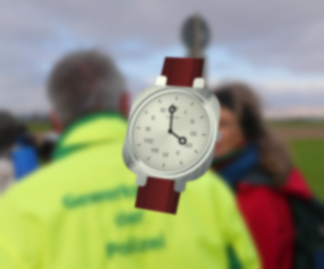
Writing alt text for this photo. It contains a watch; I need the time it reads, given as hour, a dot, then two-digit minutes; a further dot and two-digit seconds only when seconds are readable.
3.59
